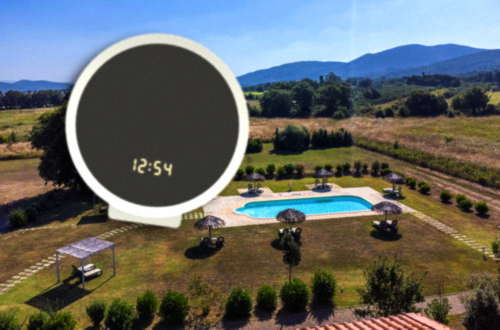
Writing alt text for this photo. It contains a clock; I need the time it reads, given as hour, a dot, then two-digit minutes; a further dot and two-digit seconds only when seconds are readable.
12.54
